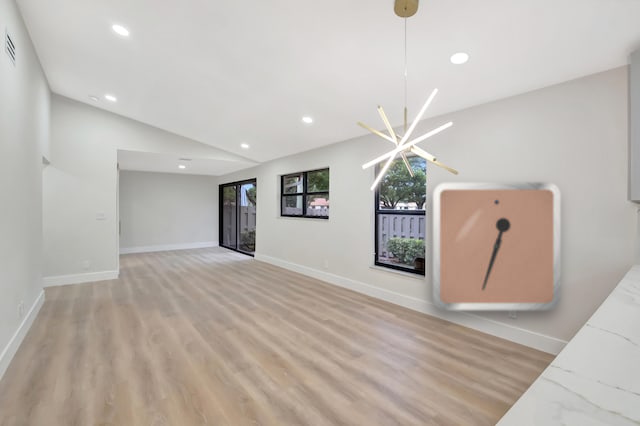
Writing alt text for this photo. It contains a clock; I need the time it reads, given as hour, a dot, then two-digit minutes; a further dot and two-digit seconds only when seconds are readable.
12.33
